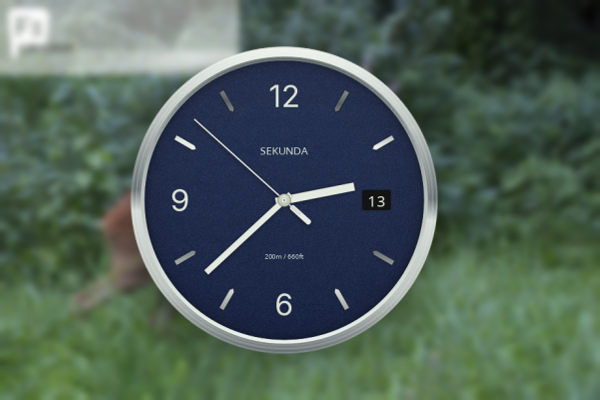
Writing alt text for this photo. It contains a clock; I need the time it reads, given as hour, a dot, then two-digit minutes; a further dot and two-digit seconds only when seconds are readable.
2.37.52
